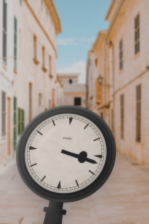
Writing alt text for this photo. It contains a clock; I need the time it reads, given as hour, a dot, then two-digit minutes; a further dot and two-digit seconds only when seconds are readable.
3.17
